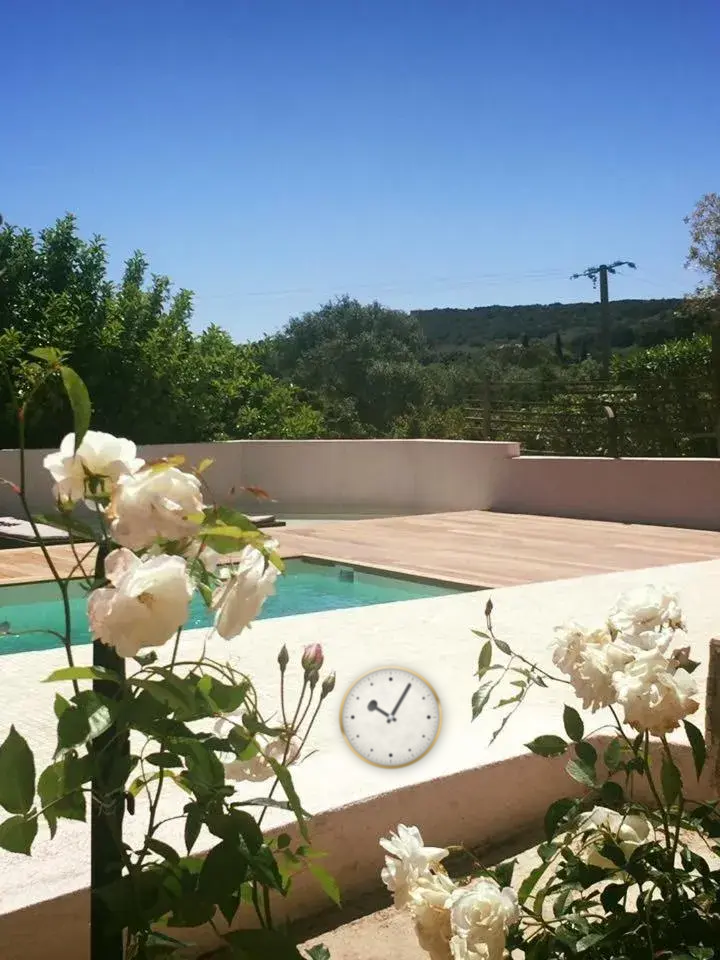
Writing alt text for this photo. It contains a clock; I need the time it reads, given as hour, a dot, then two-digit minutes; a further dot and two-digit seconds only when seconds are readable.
10.05
